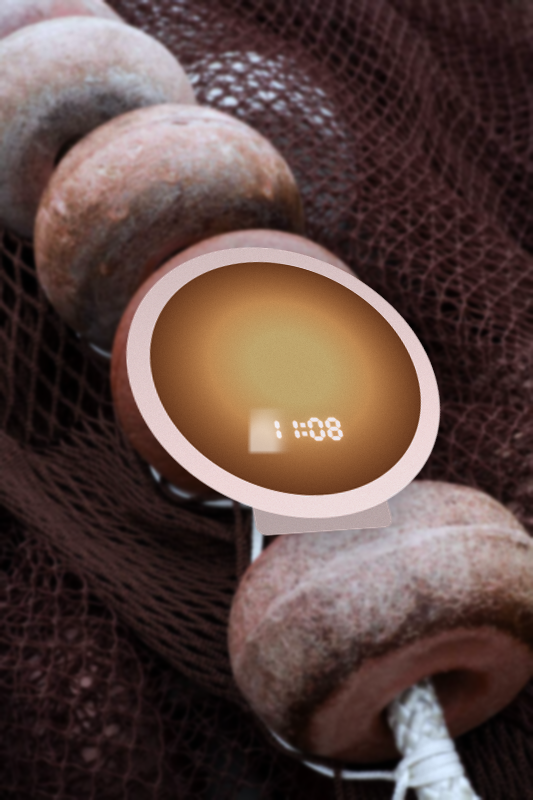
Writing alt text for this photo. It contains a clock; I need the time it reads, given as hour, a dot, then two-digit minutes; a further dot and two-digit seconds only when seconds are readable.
11.08
